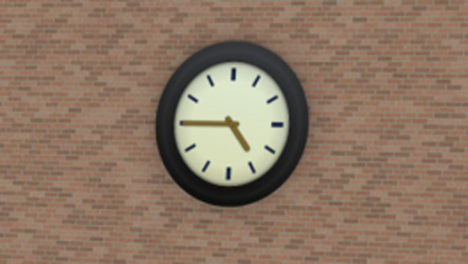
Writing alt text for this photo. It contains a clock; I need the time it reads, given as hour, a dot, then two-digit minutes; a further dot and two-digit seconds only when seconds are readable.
4.45
